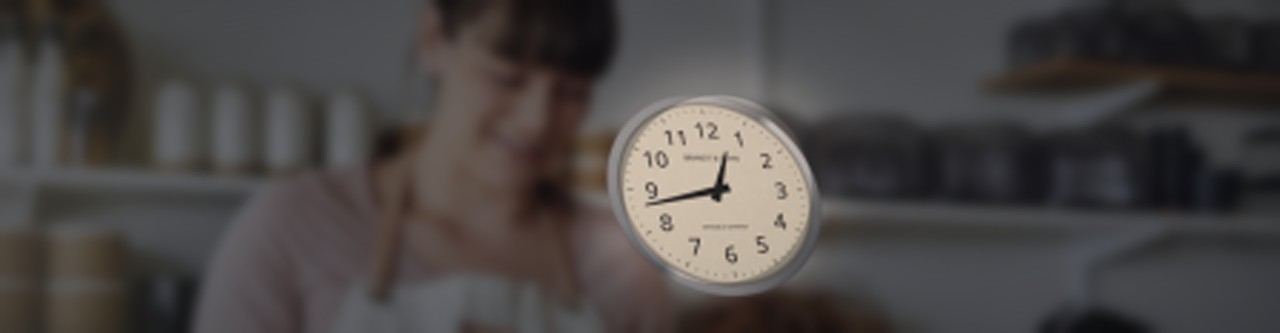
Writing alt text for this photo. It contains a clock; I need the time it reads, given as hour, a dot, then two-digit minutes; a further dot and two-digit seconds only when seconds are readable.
12.43
